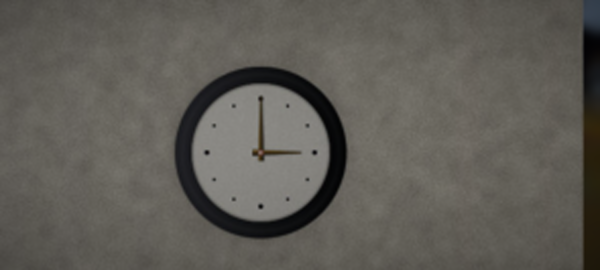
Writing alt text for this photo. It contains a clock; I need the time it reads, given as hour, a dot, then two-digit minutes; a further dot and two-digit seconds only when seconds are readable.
3.00
